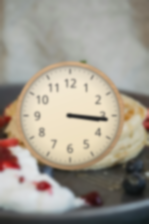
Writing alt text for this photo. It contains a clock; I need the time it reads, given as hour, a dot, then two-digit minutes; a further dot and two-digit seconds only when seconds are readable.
3.16
